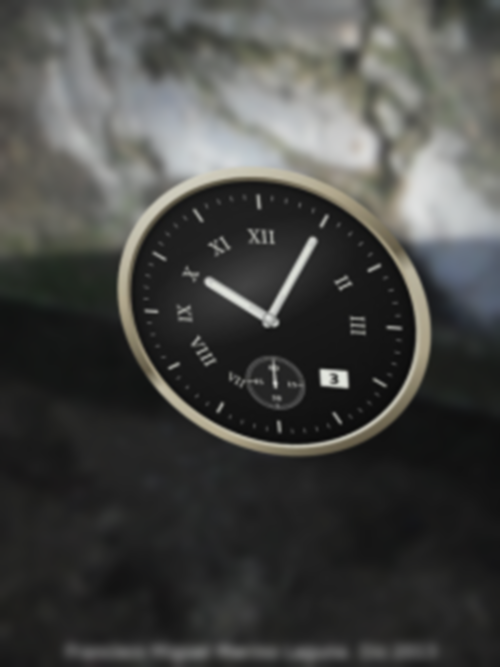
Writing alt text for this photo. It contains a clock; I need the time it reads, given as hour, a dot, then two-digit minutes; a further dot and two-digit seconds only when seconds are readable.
10.05
